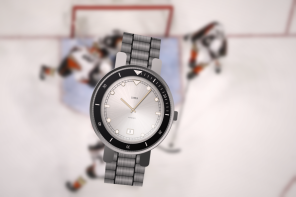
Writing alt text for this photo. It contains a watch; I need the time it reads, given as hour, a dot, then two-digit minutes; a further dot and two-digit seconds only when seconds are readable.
10.06
